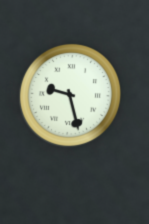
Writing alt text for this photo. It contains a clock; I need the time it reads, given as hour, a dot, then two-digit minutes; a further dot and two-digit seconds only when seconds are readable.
9.27
